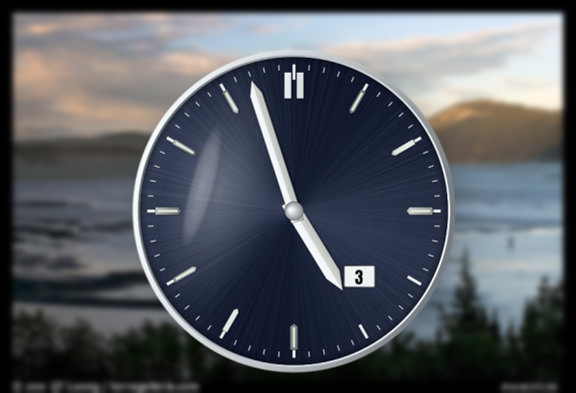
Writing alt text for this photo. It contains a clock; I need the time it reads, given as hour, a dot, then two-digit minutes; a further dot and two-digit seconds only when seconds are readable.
4.57
